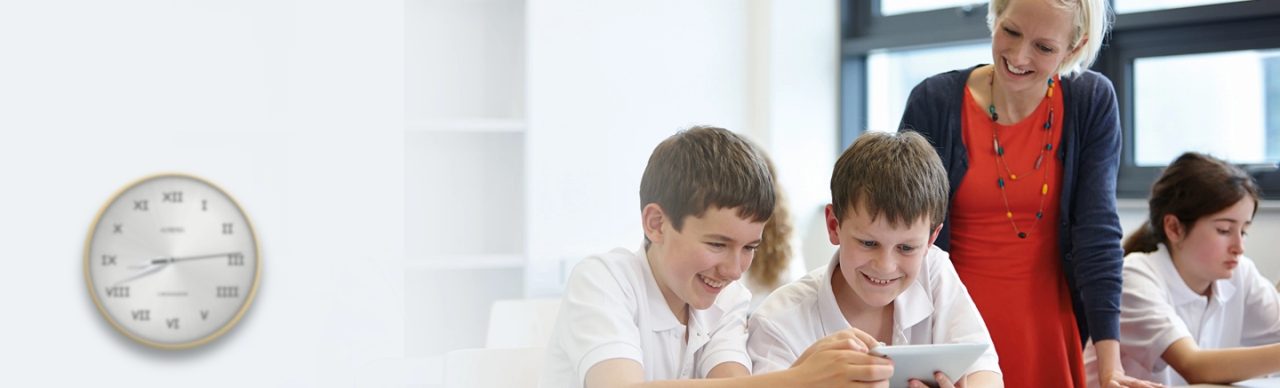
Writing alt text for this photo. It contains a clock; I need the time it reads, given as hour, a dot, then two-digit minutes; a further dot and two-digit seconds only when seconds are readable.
8.41.14
